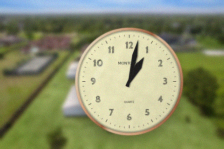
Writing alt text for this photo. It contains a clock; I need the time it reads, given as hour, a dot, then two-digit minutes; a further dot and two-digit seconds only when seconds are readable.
1.02
